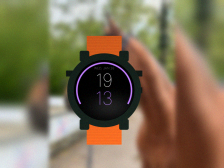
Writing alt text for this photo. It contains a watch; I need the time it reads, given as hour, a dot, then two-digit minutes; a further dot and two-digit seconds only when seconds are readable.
19.13
